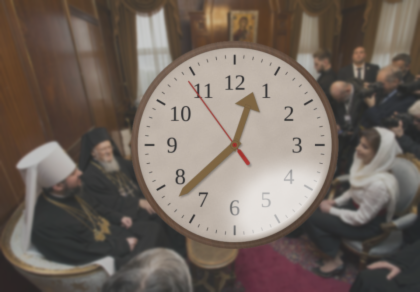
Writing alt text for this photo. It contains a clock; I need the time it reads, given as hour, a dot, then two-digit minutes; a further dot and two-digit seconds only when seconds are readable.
12.37.54
